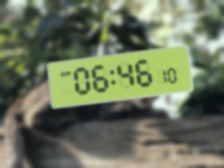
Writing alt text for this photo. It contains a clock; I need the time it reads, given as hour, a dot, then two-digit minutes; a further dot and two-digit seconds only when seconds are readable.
6.46.10
